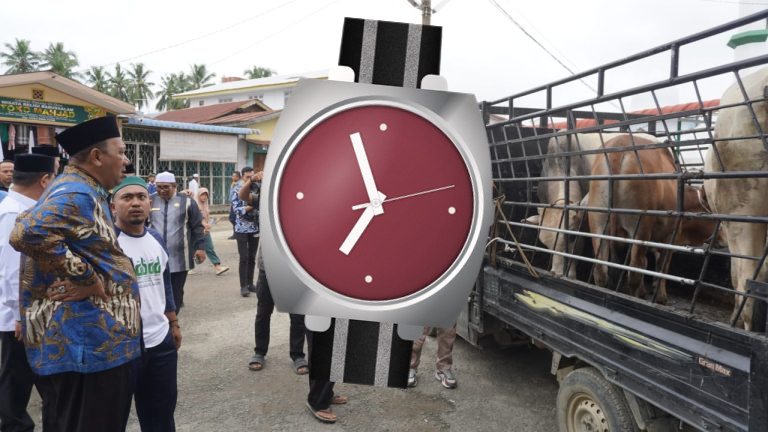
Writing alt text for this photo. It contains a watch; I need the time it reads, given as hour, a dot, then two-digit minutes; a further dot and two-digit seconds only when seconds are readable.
6.56.12
